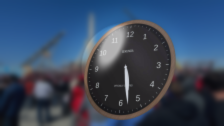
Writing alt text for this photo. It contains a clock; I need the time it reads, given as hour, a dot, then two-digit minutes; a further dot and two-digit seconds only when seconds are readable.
5.28
